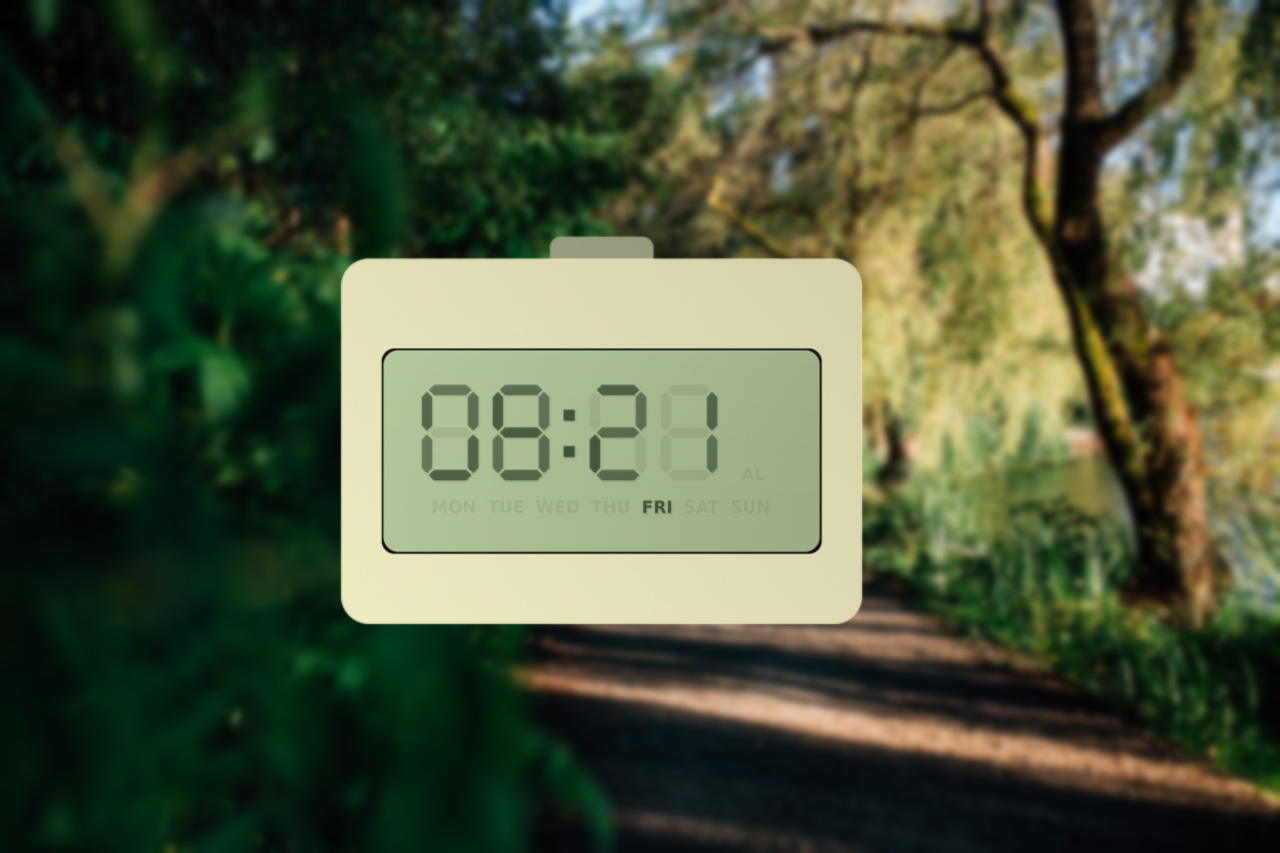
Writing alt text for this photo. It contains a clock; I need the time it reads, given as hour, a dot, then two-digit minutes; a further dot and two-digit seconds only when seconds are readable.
8.21
